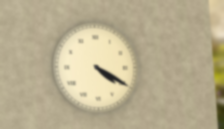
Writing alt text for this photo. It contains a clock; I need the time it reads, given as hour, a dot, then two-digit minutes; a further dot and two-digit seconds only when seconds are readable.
4.20
